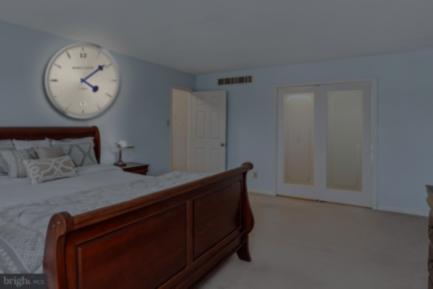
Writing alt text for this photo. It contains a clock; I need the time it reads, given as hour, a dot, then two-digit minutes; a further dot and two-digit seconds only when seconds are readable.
4.09
